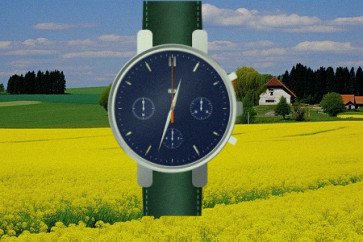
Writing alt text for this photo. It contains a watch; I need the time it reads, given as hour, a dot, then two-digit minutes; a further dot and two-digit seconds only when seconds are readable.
12.33
